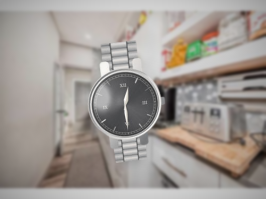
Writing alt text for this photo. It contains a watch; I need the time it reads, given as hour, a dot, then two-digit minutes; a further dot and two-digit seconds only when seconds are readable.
12.30
